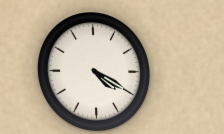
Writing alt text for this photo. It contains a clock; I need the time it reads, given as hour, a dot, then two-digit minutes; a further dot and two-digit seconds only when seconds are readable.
4.20
